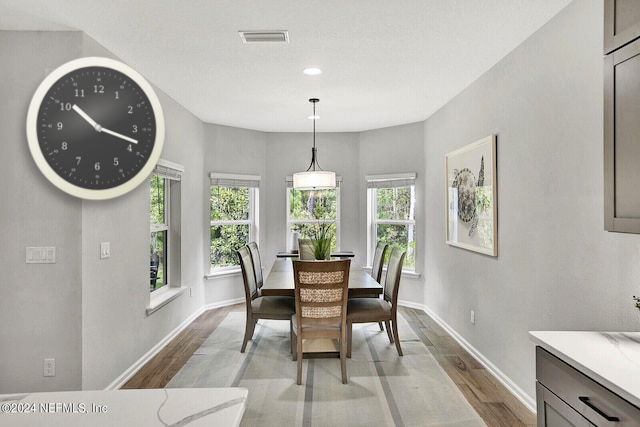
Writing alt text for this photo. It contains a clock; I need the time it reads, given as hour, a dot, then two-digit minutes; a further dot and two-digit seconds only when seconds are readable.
10.18
